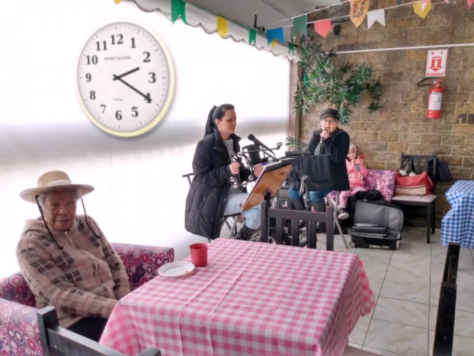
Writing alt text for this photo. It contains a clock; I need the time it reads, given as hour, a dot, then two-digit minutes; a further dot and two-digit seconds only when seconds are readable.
2.20
